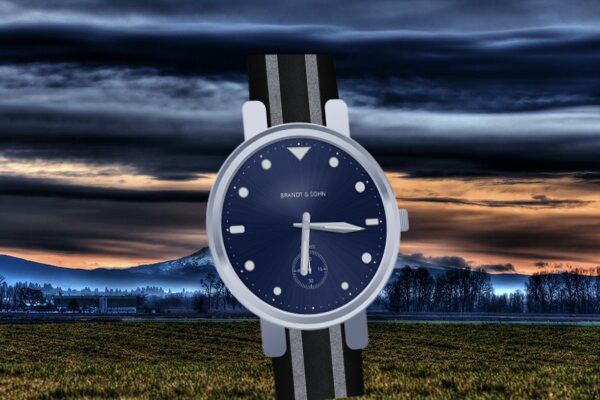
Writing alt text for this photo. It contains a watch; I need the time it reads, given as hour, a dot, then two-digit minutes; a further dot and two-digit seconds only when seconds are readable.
6.16
